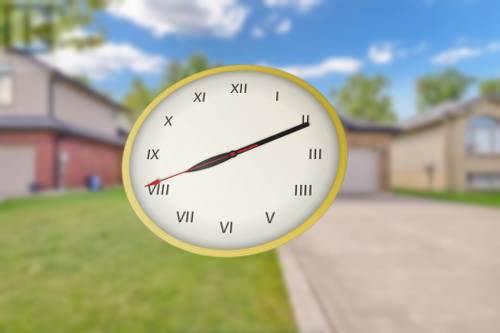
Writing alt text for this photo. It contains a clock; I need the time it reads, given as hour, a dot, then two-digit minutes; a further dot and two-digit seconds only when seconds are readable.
8.10.41
